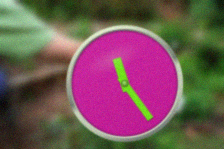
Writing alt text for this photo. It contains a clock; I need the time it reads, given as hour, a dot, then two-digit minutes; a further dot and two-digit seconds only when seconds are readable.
11.24
